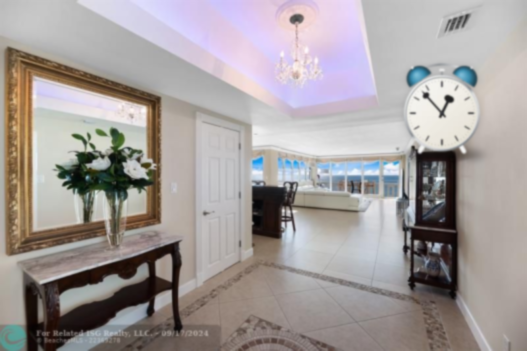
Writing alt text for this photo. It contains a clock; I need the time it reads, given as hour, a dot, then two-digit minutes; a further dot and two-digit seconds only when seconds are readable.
12.53
